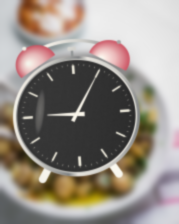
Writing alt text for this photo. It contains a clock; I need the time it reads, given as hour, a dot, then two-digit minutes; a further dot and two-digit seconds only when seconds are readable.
9.05
